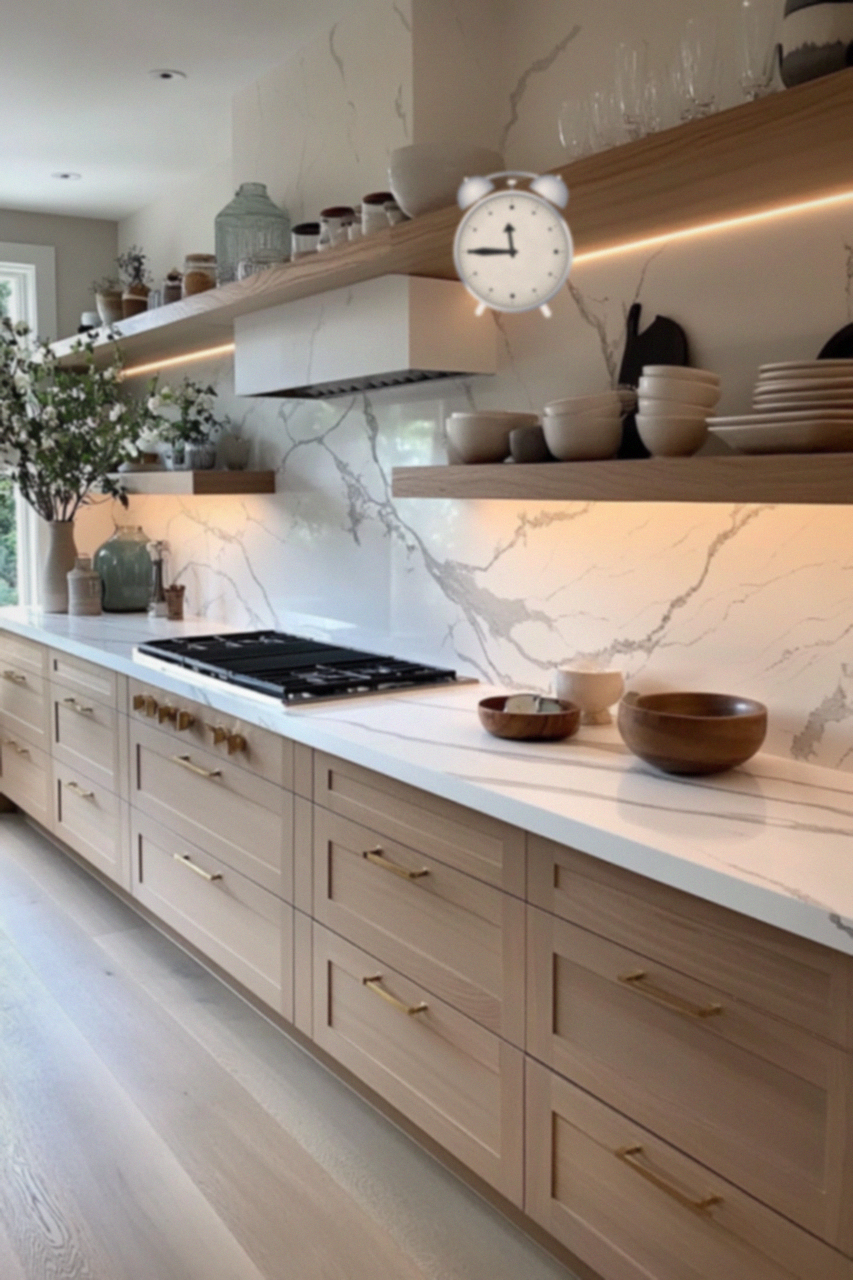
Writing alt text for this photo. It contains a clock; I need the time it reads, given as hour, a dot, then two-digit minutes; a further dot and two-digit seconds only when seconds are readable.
11.45
